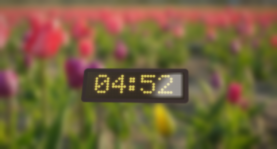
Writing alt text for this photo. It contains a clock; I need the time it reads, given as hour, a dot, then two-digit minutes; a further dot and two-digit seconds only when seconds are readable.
4.52
